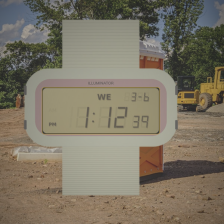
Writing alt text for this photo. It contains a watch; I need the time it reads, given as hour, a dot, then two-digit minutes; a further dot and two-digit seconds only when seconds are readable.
1.12.39
